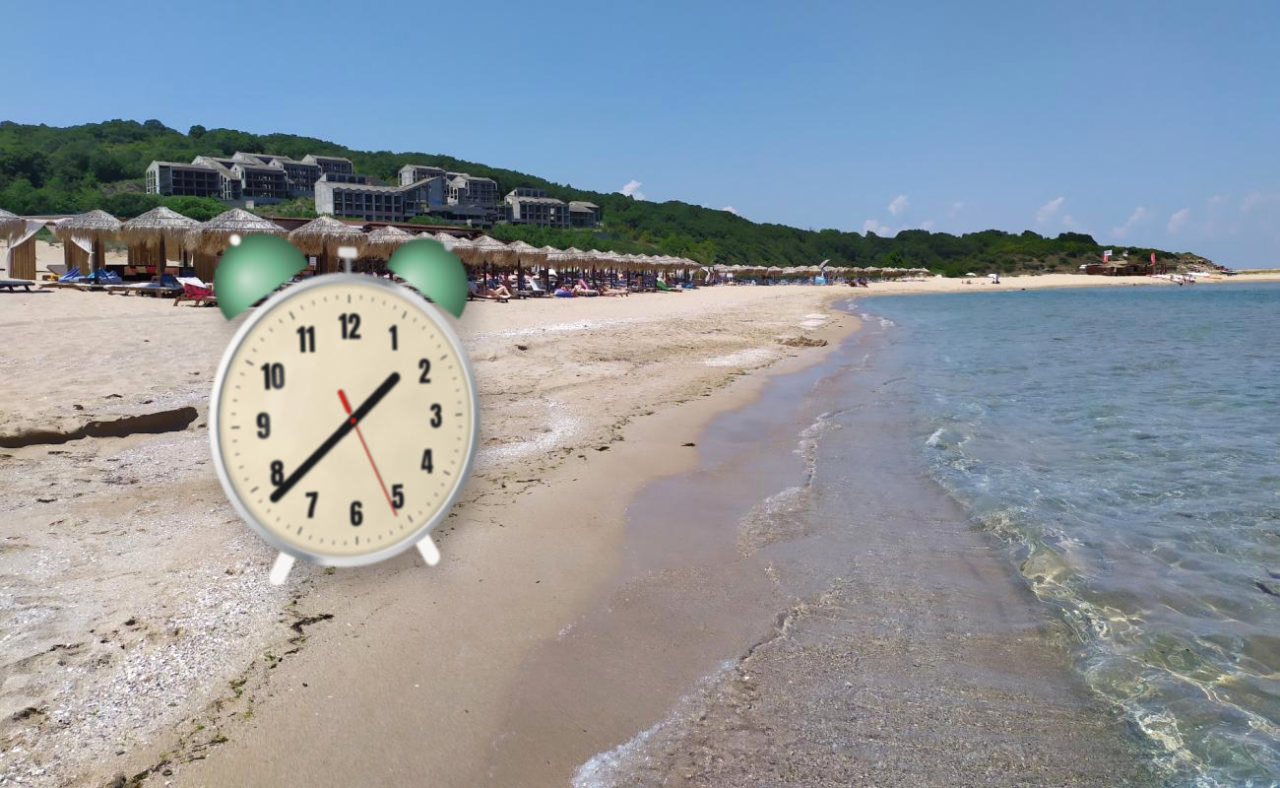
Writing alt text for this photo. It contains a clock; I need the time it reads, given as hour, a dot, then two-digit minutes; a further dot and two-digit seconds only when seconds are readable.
1.38.26
